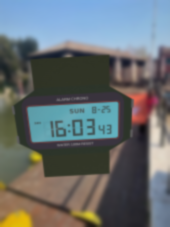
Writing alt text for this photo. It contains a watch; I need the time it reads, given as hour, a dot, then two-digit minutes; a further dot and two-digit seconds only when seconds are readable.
16.03.43
